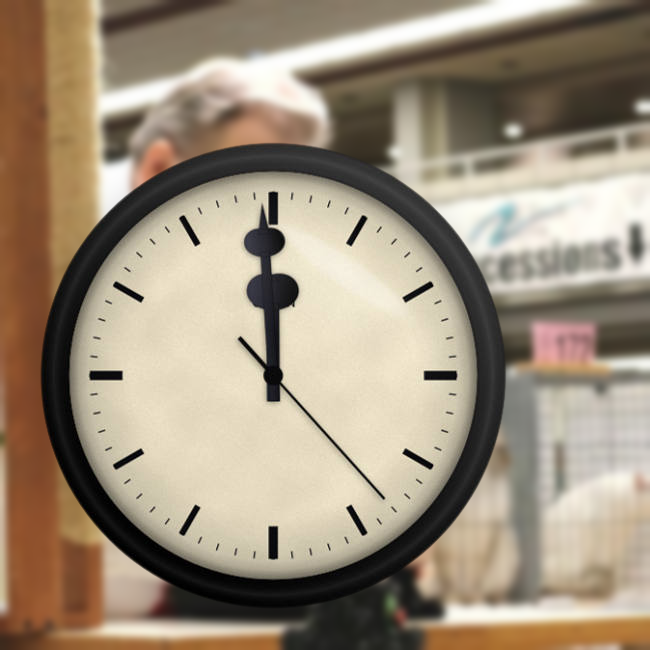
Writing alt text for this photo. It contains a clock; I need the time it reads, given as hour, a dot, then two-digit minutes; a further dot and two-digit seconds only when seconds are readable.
11.59.23
